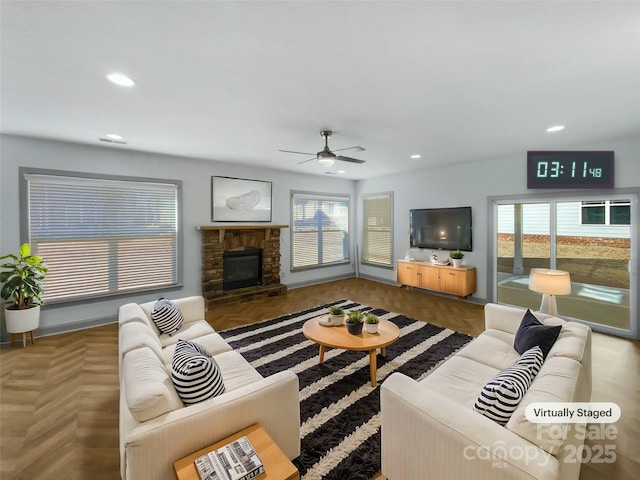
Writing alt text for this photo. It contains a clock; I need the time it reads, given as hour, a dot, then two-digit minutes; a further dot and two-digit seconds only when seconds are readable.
3.11.48
